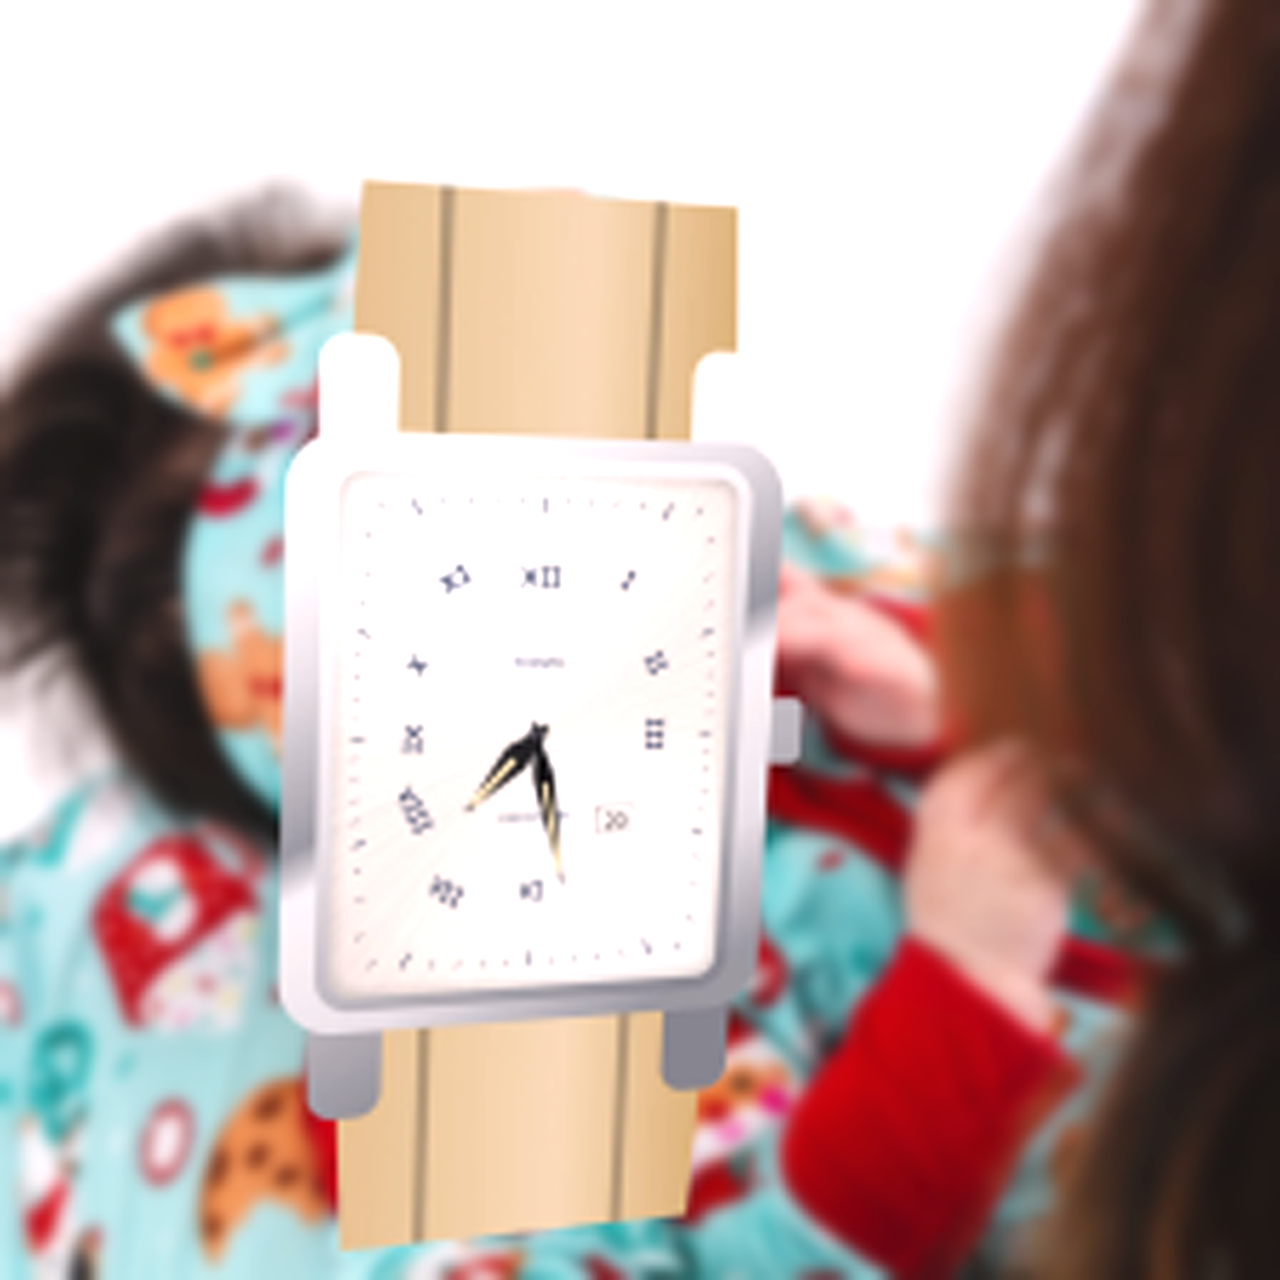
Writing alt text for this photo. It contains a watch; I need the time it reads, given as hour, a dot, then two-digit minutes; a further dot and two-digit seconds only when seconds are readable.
7.28
